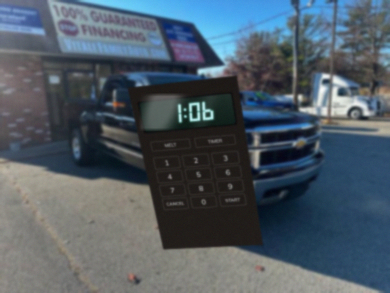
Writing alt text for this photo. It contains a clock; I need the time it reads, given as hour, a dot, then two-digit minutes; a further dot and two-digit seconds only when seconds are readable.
1.06
